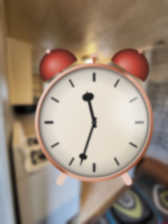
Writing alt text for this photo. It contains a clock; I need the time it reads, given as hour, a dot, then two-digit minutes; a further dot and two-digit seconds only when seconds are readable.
11.33
